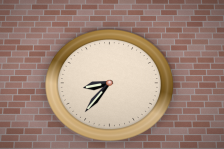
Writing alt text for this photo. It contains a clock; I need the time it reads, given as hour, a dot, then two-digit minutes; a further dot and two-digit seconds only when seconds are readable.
8.36
